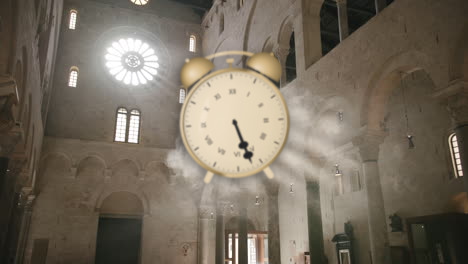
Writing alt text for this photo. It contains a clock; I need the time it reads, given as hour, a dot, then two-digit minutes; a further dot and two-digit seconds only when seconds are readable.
5.27
